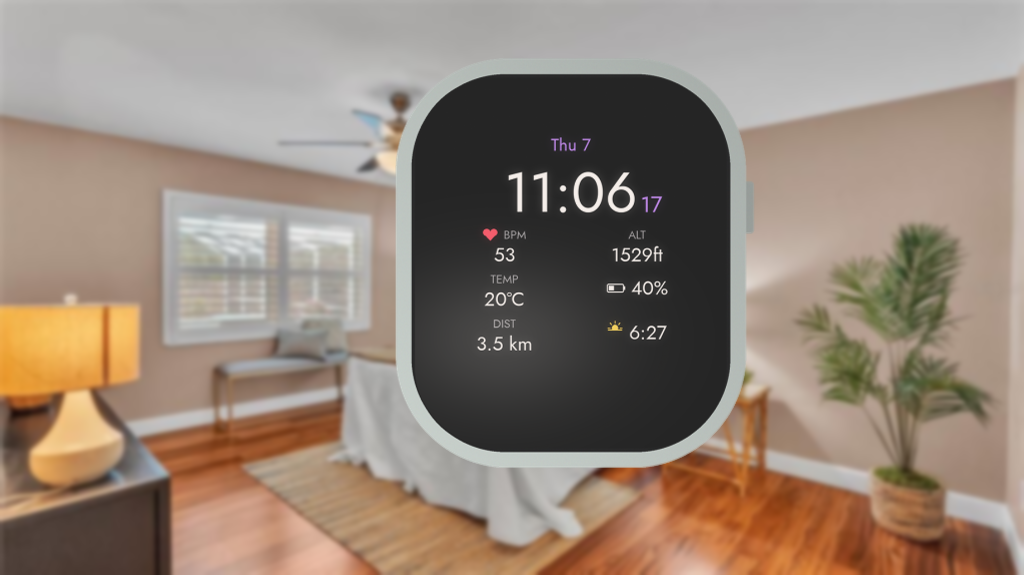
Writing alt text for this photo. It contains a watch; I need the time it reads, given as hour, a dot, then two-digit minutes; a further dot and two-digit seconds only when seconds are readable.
11.06.17
